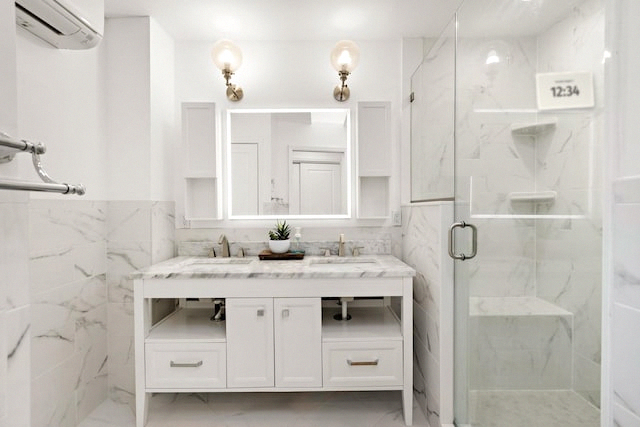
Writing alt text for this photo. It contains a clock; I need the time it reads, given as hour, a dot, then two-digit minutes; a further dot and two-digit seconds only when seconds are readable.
12.34
